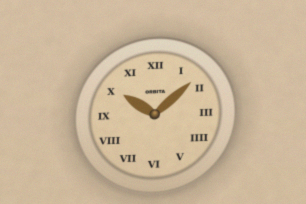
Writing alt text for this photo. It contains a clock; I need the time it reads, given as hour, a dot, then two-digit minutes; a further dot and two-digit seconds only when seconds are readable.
10.08
